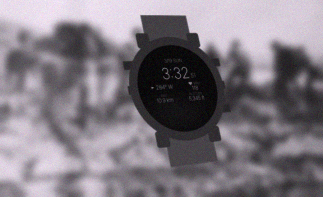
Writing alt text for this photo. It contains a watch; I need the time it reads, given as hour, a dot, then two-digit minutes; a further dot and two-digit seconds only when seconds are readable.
3.32
